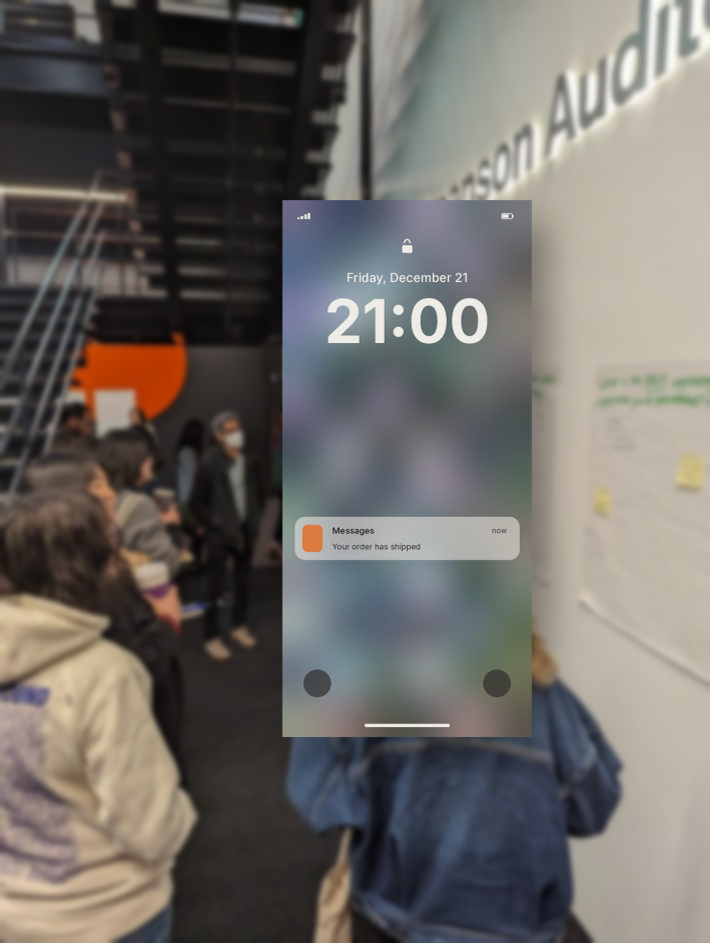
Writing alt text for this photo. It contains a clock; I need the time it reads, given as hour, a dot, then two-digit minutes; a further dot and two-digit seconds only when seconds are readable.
21.00
